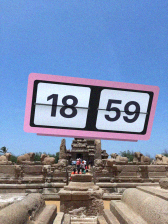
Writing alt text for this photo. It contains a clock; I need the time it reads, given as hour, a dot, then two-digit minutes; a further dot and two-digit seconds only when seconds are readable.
18.59
